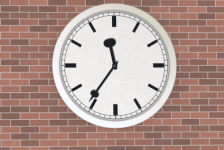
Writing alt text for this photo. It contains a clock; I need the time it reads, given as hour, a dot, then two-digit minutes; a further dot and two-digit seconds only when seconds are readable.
11.36
